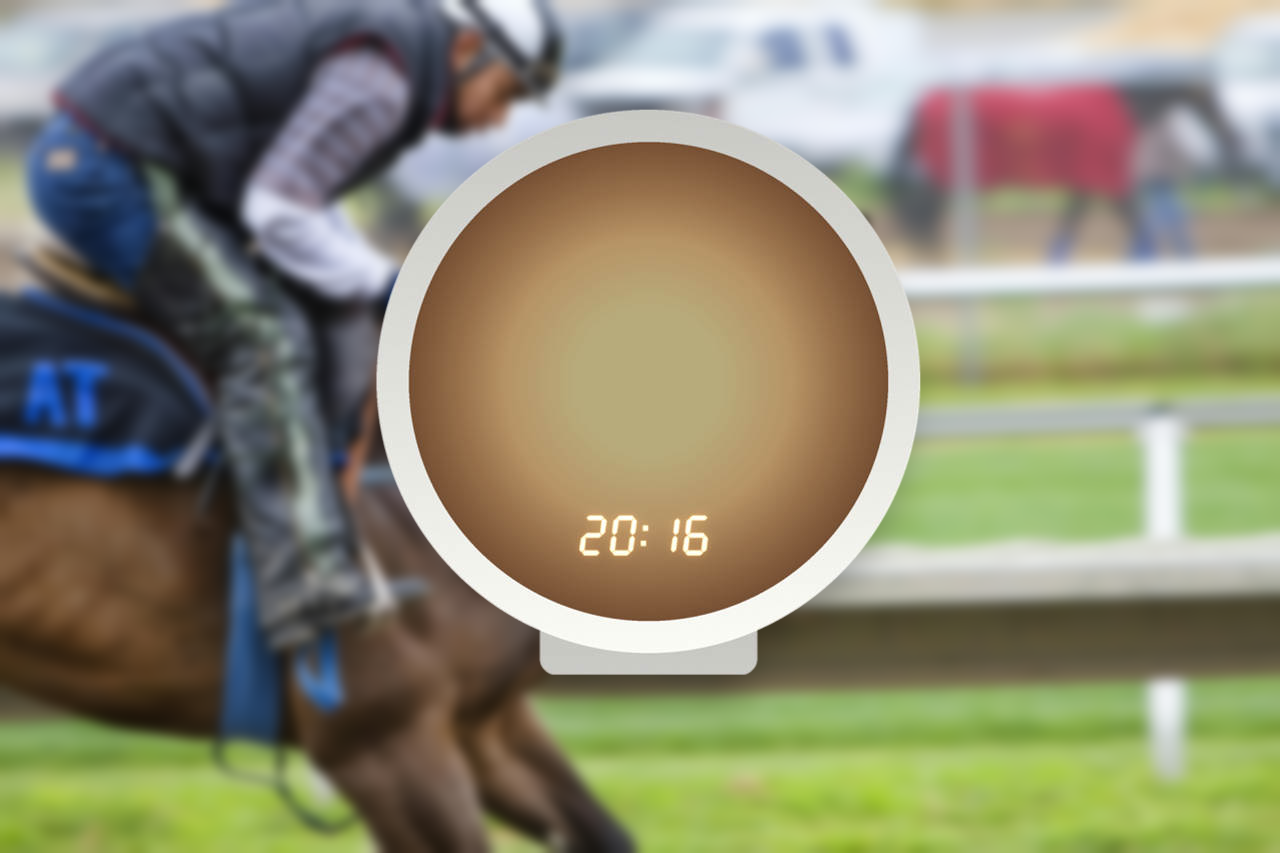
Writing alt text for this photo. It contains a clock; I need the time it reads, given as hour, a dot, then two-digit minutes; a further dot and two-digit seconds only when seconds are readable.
20.16
